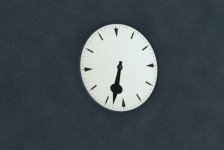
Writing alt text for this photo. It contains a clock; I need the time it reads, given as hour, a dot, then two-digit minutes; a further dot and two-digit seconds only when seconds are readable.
6.33
